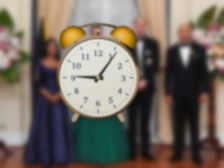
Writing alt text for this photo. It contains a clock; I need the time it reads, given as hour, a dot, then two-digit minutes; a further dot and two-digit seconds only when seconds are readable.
9.06
